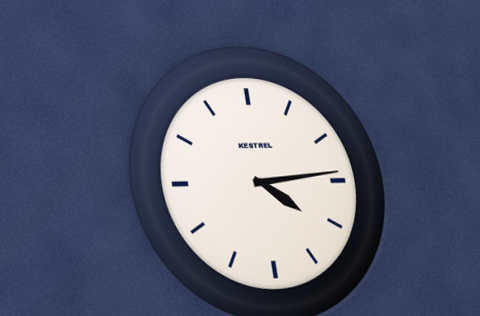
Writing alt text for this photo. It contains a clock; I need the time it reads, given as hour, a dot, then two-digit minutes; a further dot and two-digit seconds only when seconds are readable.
4.14
